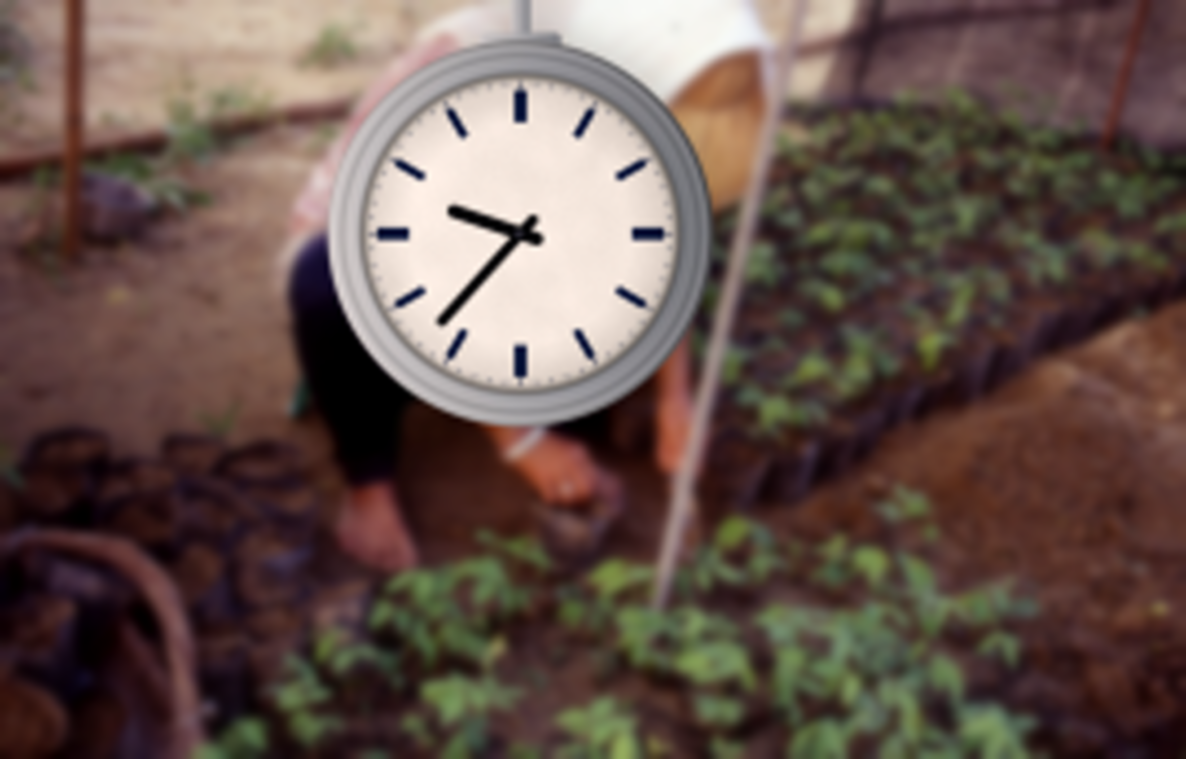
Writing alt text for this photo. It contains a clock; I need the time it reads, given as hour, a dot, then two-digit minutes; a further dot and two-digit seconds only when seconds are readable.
9.37
